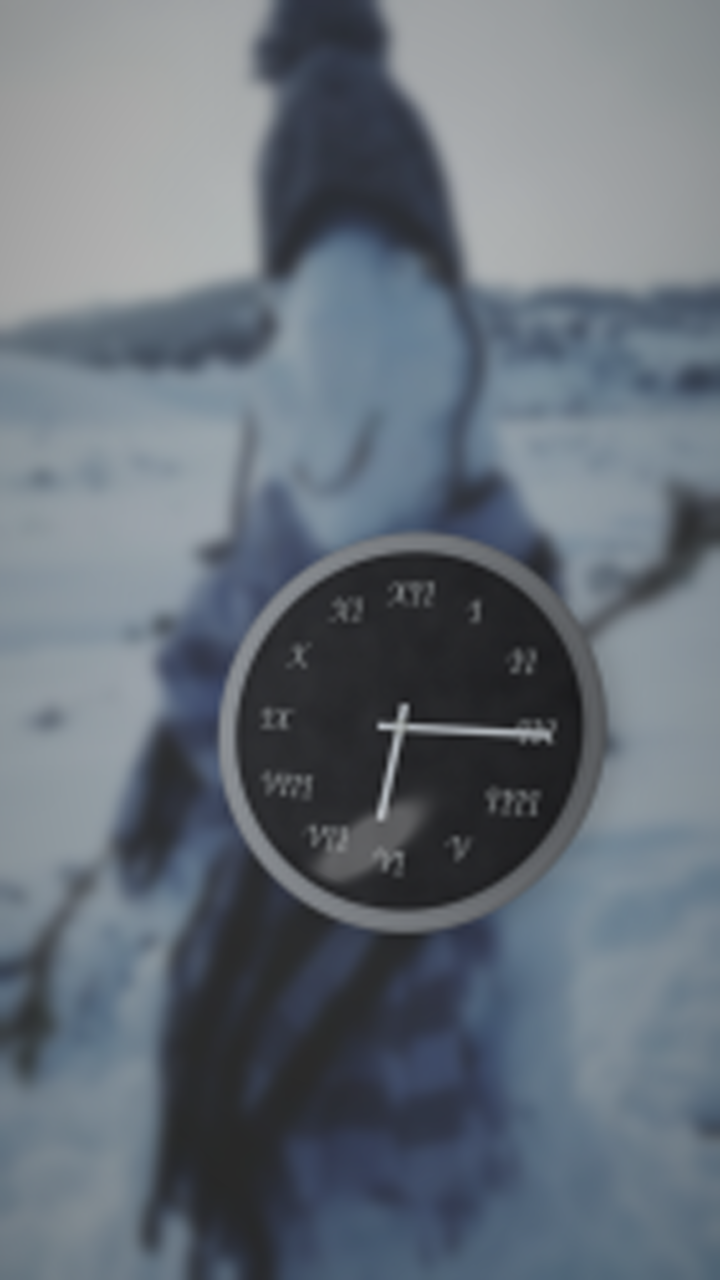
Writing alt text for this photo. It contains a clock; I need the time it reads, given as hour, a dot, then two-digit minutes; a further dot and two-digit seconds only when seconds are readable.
6.15
